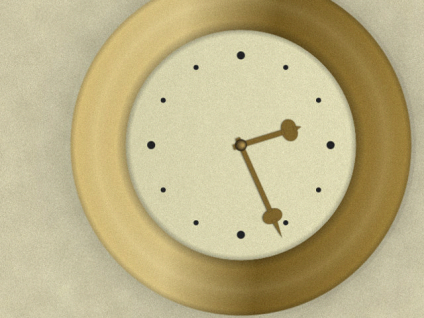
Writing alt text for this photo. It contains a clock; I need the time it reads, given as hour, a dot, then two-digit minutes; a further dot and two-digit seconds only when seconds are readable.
2.26
